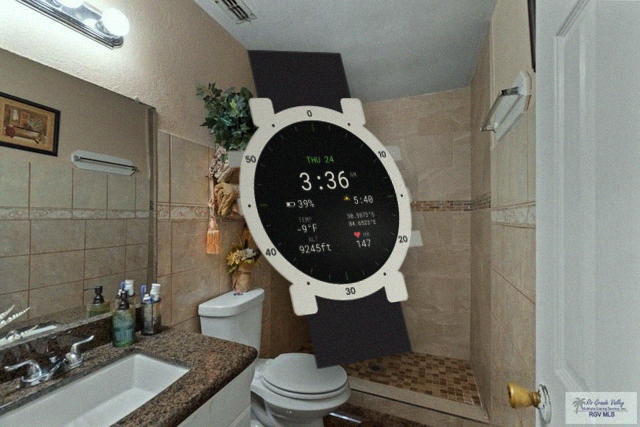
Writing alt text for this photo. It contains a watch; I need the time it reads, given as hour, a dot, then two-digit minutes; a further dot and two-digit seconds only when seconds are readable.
3.36
